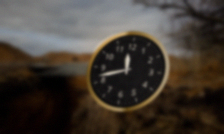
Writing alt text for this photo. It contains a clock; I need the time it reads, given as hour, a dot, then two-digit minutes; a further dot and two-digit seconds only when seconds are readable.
11.42
